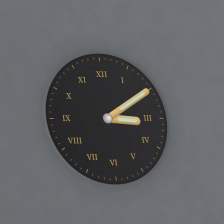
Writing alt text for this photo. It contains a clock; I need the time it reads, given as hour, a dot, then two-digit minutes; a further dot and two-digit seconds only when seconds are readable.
3.10
